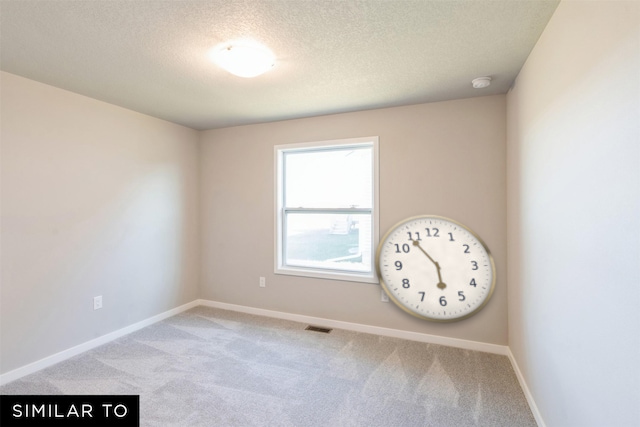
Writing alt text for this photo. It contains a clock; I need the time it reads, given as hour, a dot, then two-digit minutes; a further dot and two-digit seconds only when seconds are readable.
5.54
